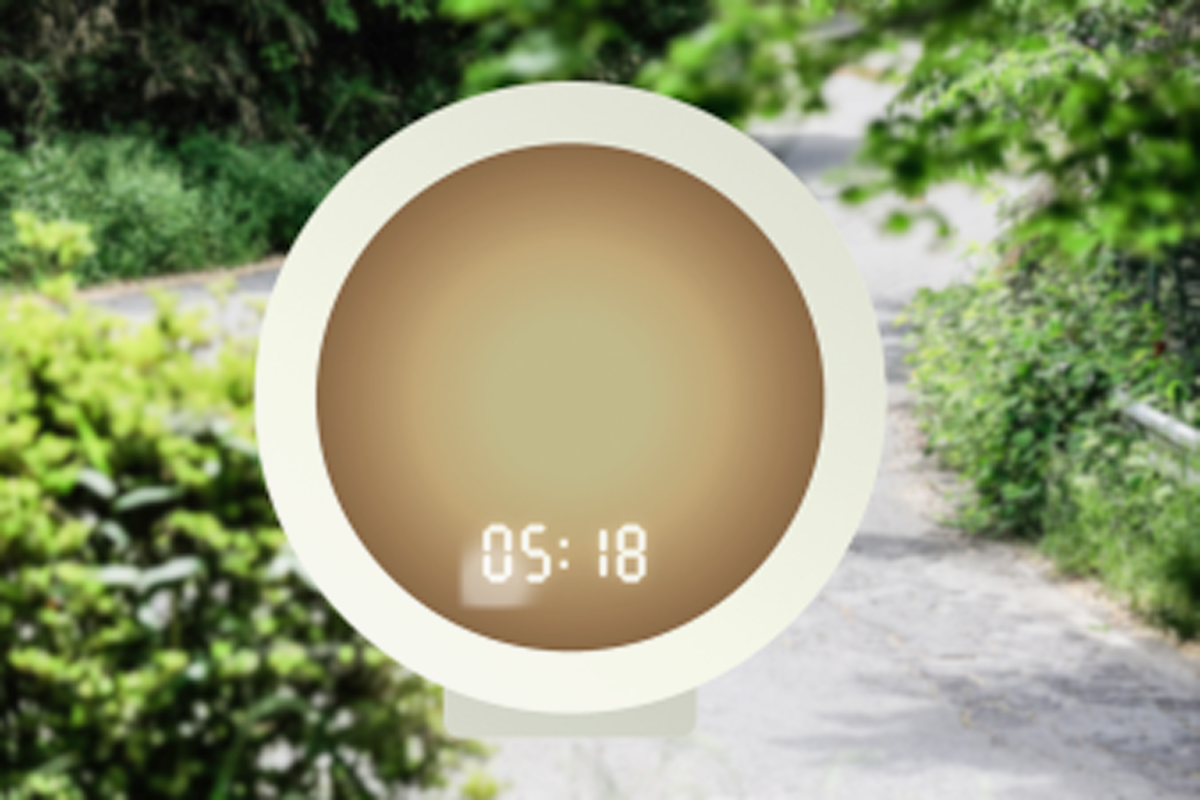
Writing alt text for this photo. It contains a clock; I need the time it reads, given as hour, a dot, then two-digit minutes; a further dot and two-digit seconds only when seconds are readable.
5.18
